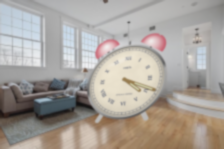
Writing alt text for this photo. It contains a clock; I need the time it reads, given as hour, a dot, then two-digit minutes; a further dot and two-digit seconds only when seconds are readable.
4.19
